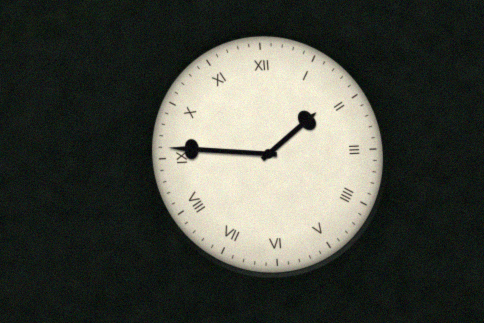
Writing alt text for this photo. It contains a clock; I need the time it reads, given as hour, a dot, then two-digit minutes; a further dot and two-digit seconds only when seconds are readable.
1.46
